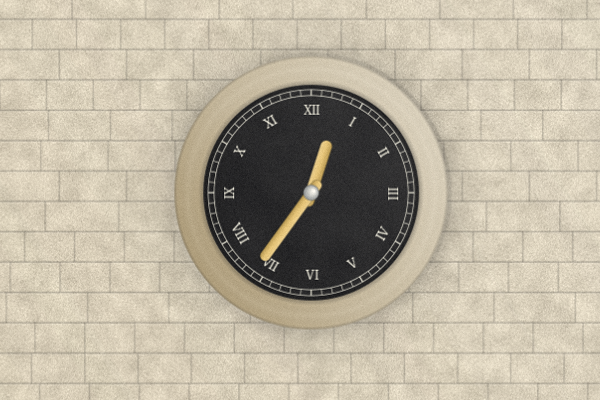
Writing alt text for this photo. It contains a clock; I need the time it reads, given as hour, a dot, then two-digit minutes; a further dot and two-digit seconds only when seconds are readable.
12.36
